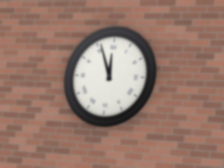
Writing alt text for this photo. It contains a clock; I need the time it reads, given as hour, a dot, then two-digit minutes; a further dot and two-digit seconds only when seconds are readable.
11.56
